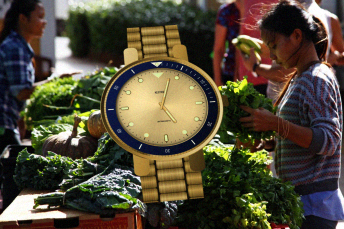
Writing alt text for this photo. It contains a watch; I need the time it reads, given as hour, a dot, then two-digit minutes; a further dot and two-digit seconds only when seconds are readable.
5.03
